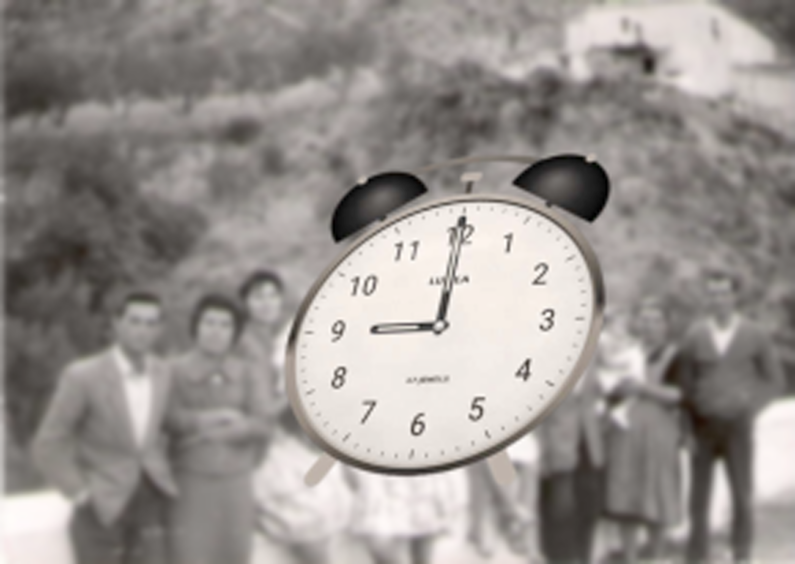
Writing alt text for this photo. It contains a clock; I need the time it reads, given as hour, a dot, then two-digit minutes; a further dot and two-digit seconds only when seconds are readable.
9.00
